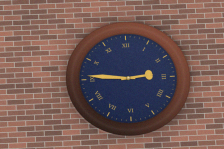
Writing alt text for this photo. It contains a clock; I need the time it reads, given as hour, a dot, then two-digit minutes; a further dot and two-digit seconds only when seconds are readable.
2.46
